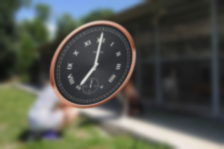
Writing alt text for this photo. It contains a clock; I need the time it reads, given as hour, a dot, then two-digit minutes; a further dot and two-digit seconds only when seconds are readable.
7.00
